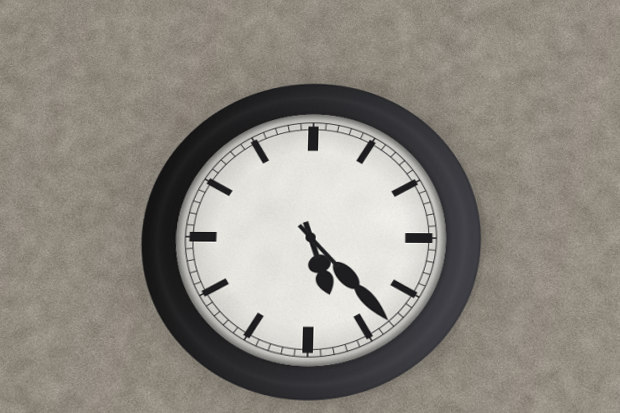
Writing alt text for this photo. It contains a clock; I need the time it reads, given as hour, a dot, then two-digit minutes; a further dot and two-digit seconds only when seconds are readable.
5.23
